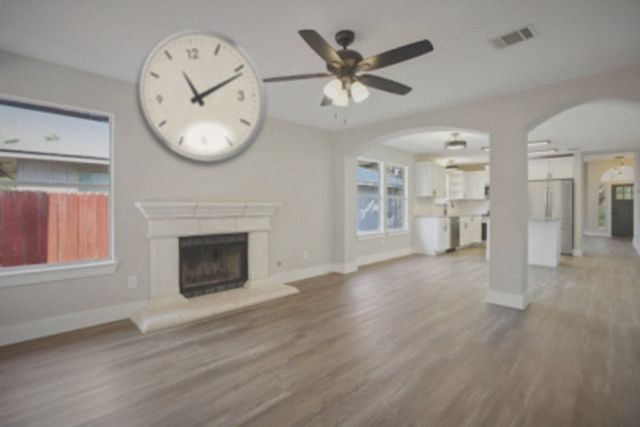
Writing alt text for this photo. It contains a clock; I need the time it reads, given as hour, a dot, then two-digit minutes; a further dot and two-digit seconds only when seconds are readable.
11.11
